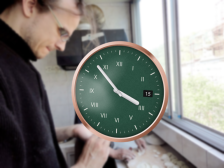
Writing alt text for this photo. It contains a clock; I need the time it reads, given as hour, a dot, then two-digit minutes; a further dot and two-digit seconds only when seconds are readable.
3.53
